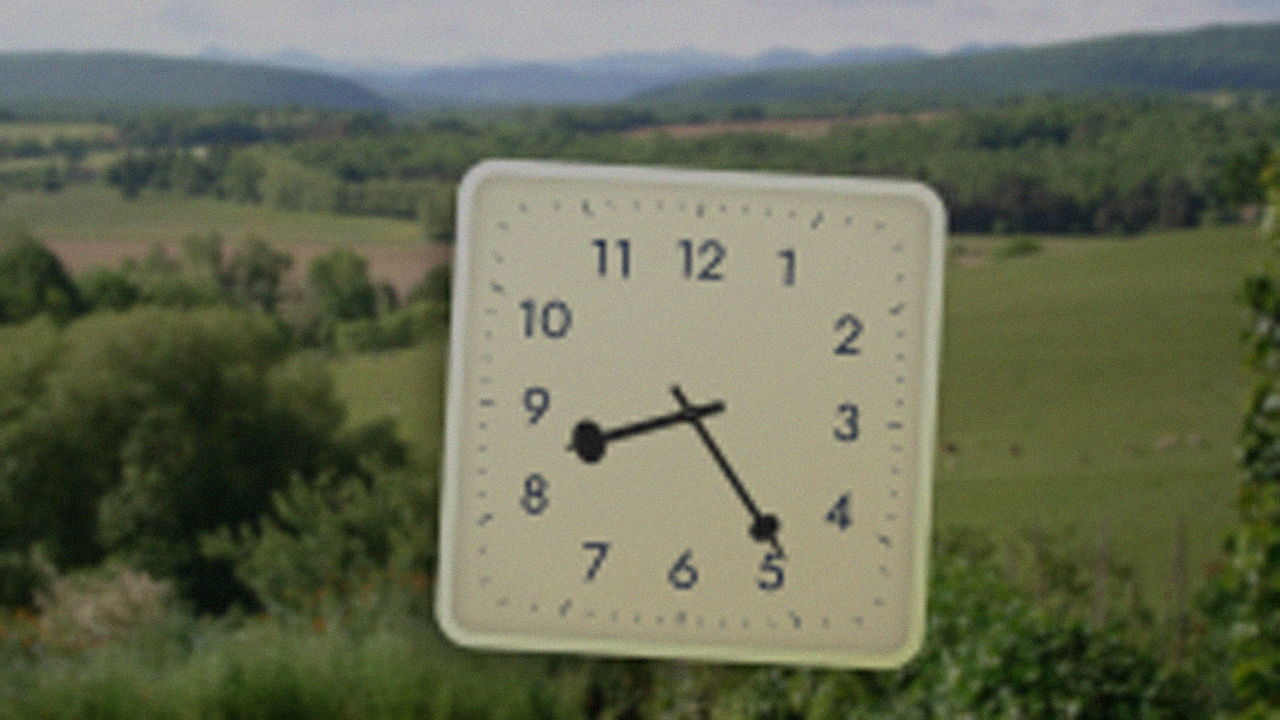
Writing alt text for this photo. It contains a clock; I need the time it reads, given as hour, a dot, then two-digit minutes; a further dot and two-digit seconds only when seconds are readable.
8.24
